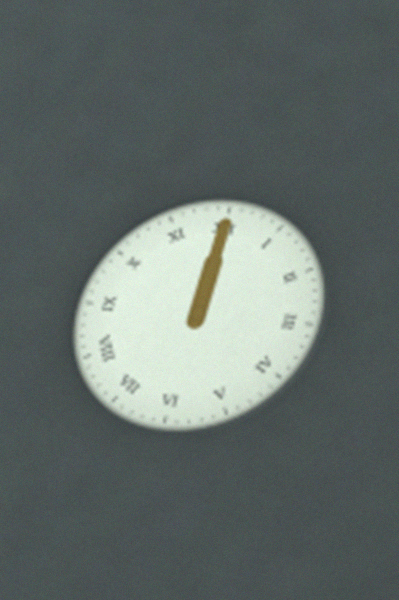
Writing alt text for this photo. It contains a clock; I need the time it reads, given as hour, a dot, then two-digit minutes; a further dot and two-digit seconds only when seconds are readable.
12.00
